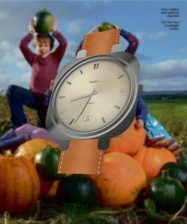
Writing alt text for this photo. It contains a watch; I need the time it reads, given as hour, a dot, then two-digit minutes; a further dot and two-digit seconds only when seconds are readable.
8.34
